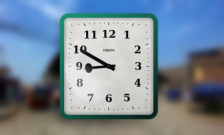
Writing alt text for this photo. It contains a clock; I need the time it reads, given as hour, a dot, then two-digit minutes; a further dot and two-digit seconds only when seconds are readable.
8.50
